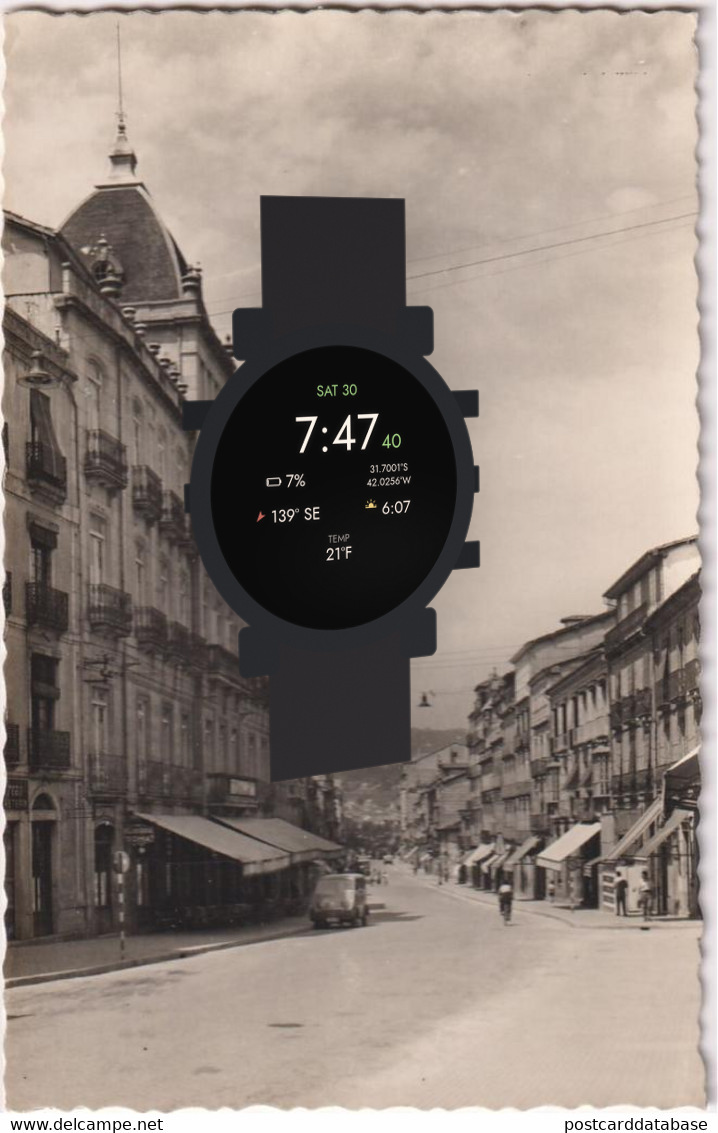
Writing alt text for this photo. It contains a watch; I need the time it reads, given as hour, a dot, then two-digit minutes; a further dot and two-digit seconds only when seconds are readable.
7.47.40
